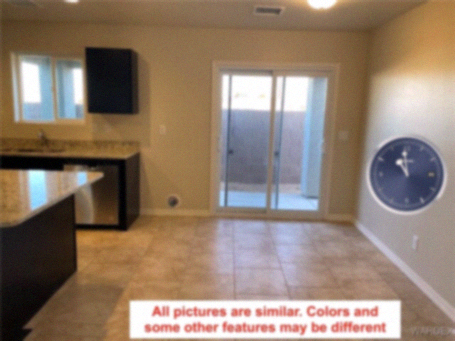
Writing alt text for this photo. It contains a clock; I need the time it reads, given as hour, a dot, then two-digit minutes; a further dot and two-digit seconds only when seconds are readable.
10.59
